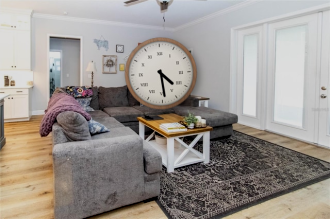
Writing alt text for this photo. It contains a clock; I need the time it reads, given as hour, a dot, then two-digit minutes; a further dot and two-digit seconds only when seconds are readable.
4.29
